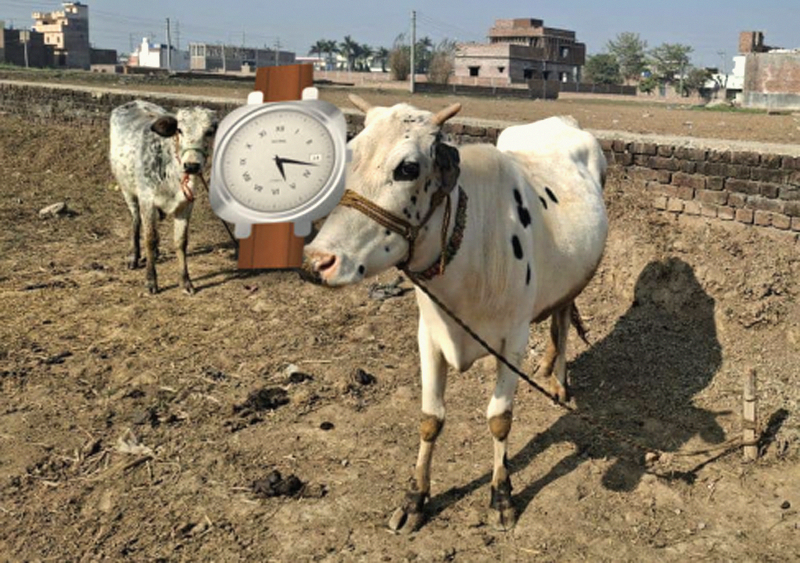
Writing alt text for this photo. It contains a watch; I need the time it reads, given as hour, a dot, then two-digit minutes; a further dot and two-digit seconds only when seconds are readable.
5.17
